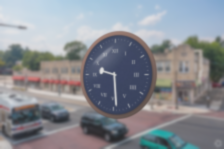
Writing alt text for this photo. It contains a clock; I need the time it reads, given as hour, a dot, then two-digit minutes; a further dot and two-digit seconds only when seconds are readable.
9.29
